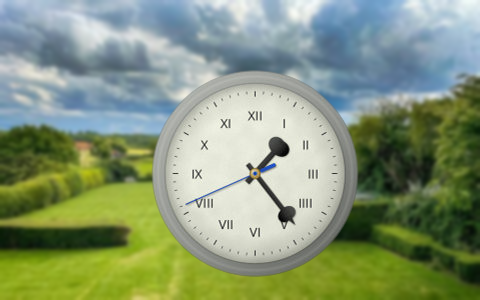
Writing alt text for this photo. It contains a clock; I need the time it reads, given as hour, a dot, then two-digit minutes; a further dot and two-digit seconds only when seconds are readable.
1.23.41
